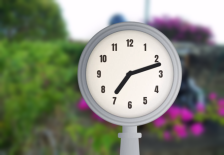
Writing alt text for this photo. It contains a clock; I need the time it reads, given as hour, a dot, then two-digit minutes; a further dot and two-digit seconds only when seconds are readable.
7.12
